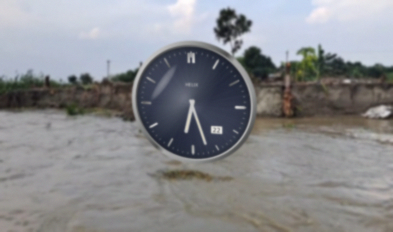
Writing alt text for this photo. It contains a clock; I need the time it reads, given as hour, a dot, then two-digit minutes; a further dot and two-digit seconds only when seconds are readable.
6.27
